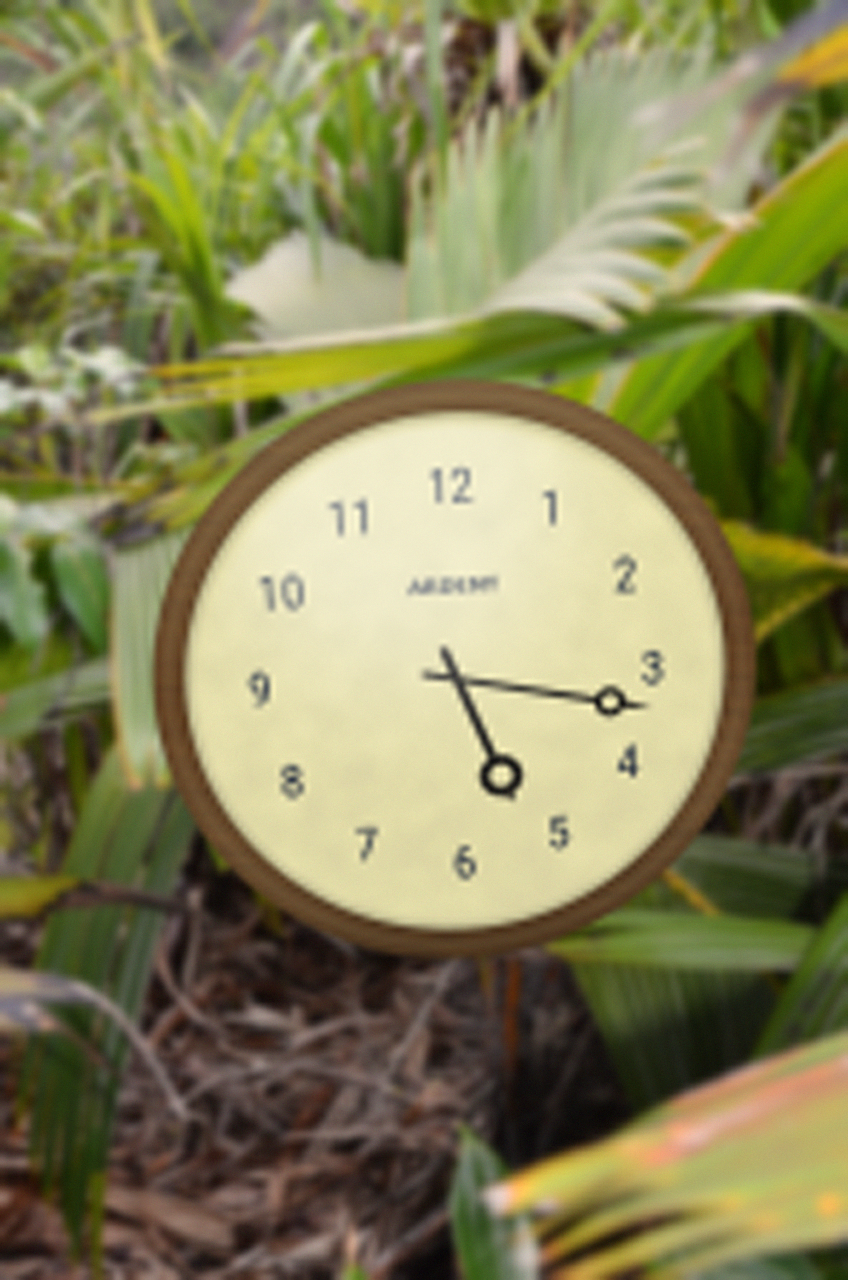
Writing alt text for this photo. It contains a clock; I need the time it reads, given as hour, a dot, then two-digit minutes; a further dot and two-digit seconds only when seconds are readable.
5.17
